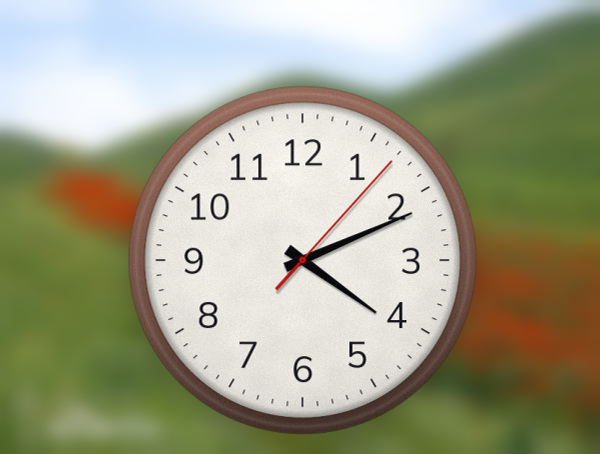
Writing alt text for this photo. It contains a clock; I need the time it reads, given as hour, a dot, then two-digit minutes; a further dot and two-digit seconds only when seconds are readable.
4.11.07
